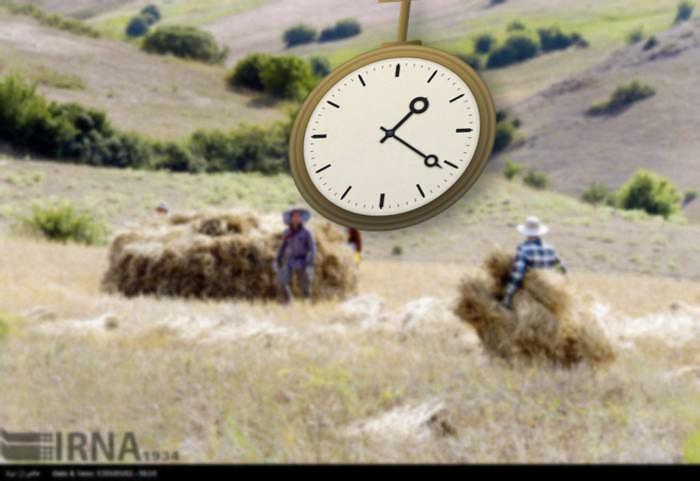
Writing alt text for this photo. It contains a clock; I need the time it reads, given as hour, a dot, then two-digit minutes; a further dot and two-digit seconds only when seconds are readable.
1.21
